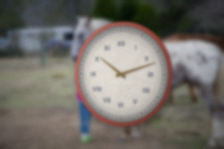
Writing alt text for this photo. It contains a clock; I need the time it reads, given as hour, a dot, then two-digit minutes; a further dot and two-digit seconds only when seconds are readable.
10.12
